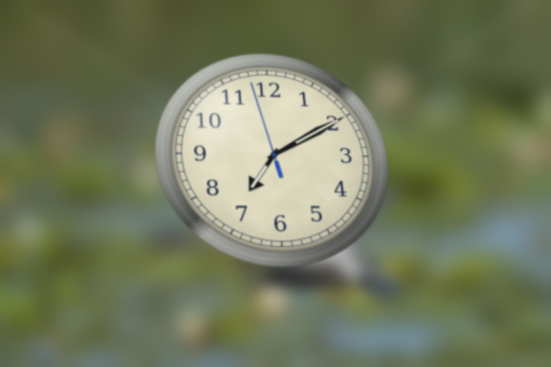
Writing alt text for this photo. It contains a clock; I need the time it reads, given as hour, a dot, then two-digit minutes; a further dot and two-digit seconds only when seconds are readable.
7.09.58
